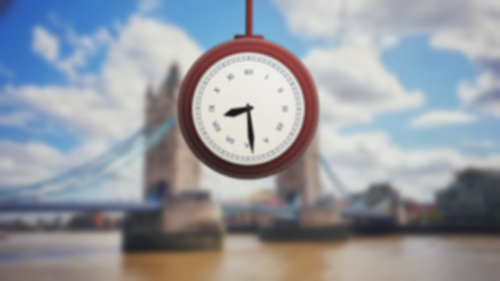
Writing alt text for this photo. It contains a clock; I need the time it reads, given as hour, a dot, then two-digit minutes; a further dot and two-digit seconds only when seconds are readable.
8.29
